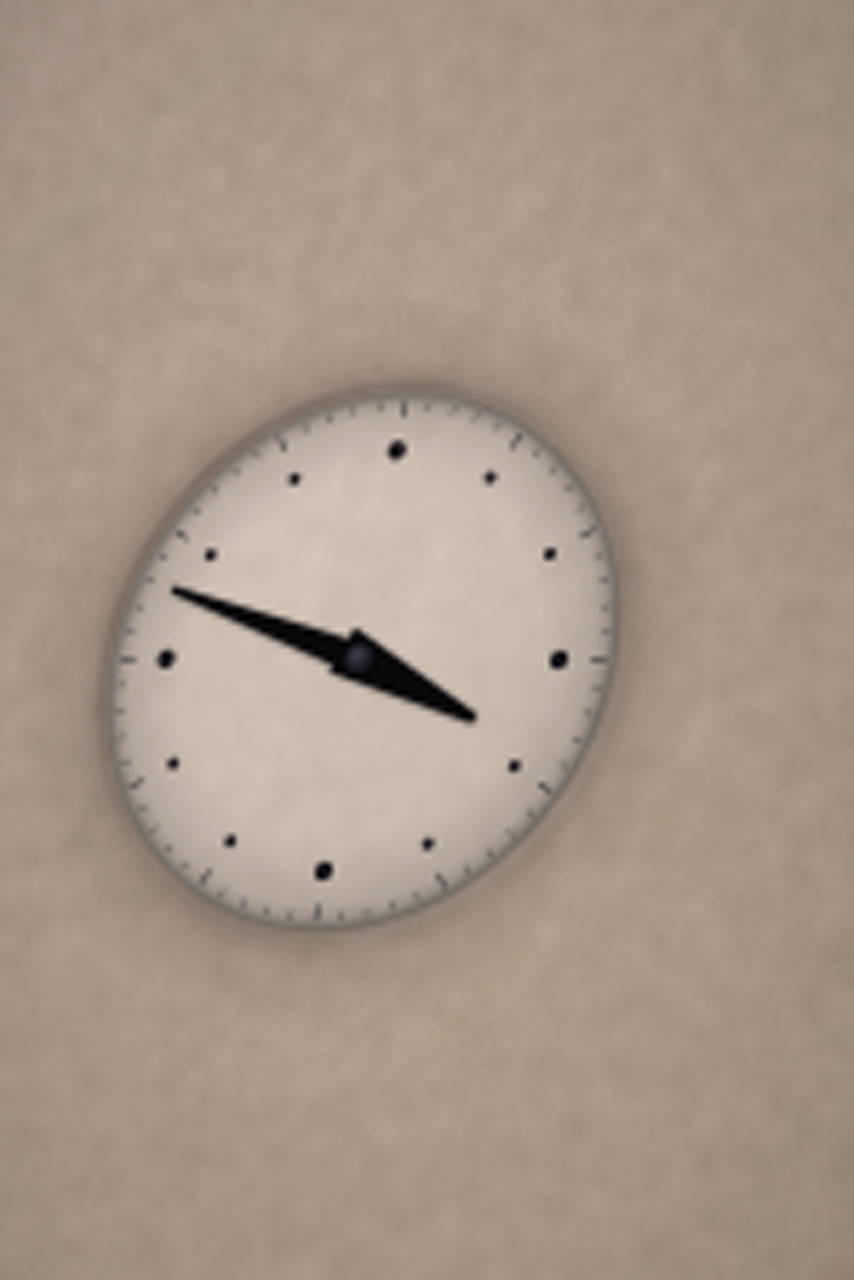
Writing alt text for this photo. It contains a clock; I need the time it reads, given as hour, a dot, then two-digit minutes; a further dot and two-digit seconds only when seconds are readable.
3.48
